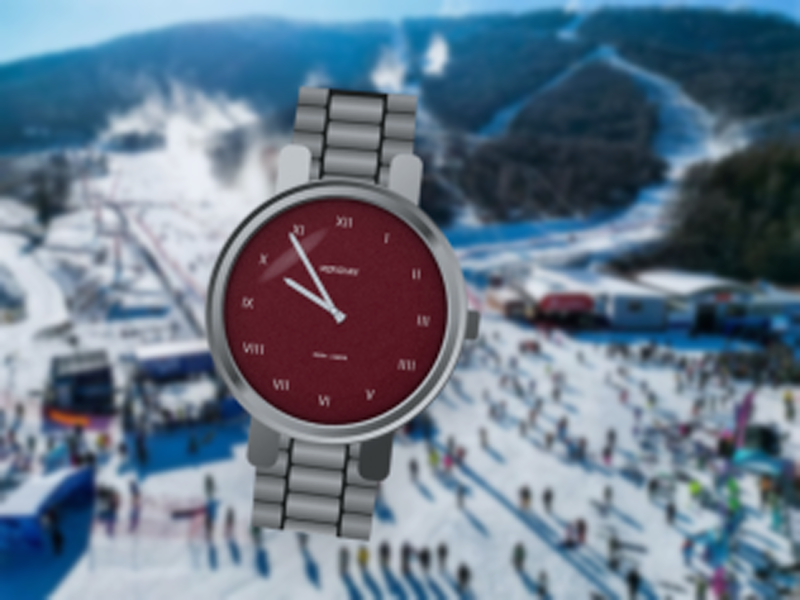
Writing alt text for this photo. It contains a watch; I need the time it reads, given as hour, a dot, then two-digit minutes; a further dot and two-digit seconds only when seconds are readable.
9.54
